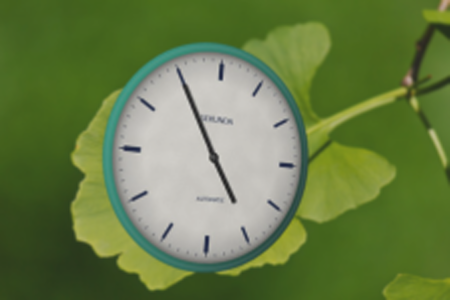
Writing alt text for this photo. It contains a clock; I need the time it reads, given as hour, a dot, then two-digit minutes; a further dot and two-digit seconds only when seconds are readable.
4.55
